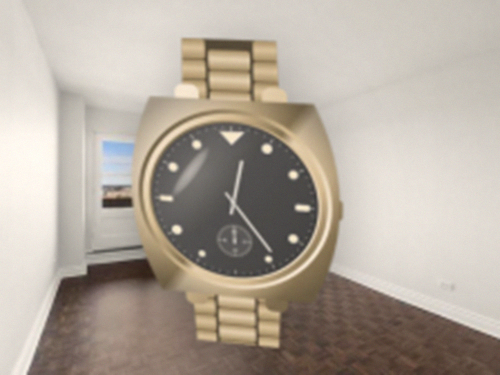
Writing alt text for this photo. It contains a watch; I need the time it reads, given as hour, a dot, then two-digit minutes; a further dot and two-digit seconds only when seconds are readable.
12.24
